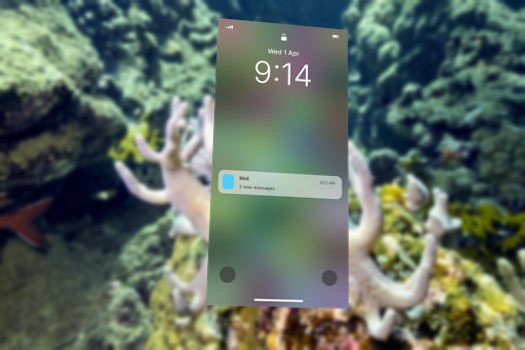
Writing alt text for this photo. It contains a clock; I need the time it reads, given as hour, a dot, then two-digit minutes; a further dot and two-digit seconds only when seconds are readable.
9.14
